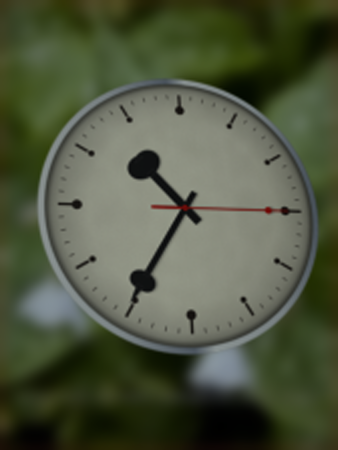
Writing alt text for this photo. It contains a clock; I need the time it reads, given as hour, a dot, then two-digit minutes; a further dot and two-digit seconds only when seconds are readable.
10.35.15
